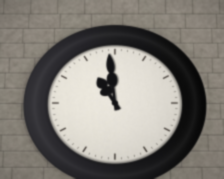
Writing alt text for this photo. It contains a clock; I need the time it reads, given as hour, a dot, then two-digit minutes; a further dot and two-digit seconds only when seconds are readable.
10.59
